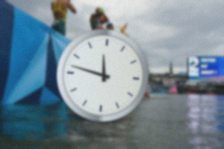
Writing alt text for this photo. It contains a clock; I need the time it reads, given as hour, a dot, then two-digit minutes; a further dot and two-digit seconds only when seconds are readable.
11.47
